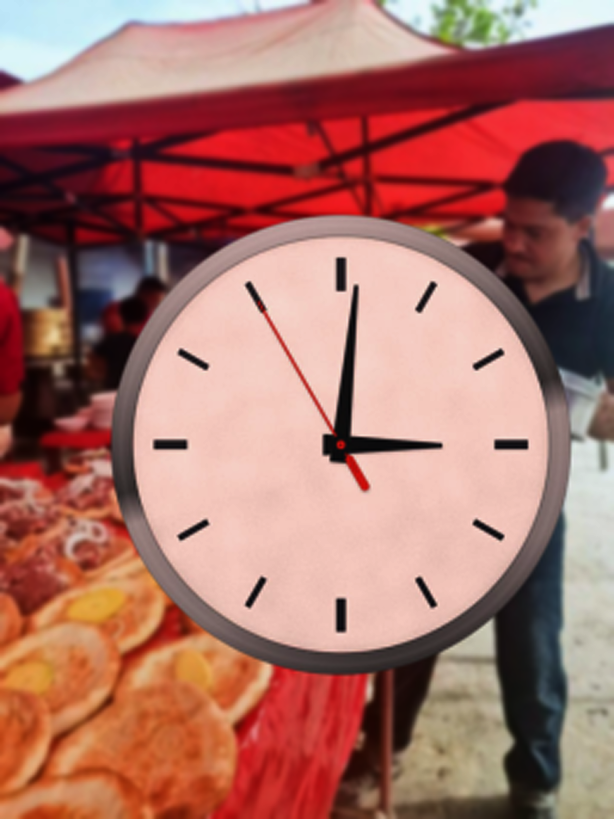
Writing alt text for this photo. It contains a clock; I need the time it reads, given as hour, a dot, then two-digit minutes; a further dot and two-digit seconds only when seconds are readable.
3.00.55
